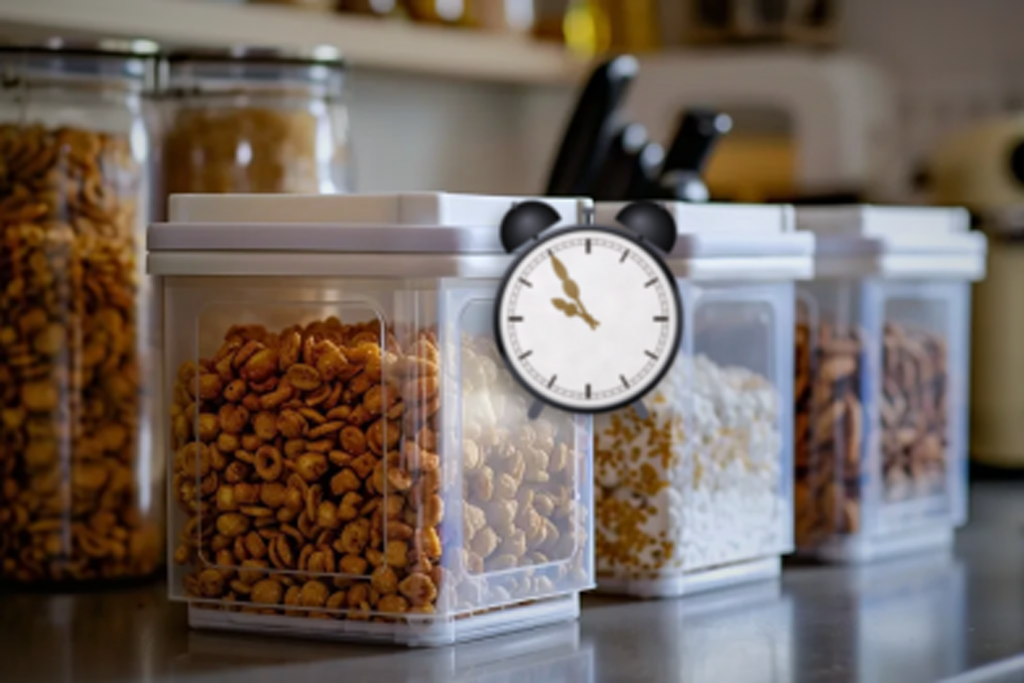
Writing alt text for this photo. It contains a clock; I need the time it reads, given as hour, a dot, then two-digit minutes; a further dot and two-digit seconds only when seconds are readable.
9.55
